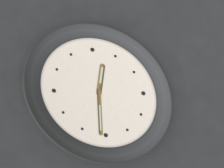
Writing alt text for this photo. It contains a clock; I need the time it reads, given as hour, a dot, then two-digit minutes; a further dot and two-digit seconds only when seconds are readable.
12.31
